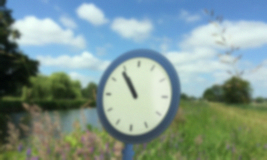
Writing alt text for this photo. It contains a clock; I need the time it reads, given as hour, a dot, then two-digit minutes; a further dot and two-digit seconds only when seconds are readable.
10.54
